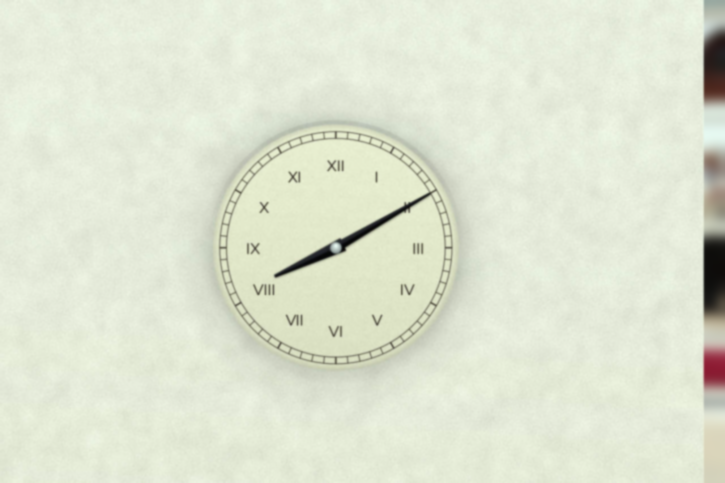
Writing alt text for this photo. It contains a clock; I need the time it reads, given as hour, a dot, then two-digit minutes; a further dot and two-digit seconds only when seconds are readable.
8.10
